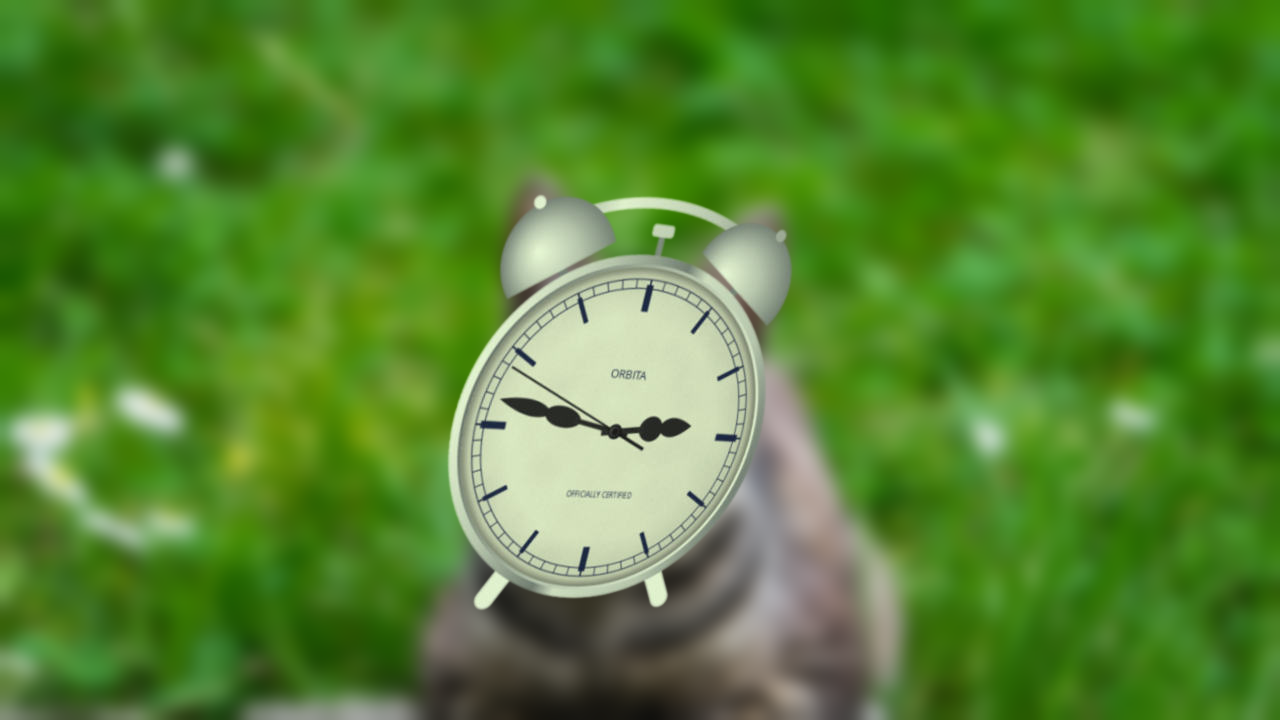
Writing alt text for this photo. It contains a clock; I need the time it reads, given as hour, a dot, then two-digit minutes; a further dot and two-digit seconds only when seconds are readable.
2.46.49
